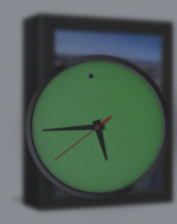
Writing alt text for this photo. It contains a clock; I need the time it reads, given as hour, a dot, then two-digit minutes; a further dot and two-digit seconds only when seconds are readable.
5.45.40
